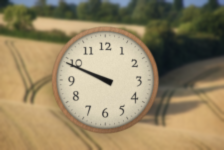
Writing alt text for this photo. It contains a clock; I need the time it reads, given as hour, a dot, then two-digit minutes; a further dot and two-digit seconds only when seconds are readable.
9.49
